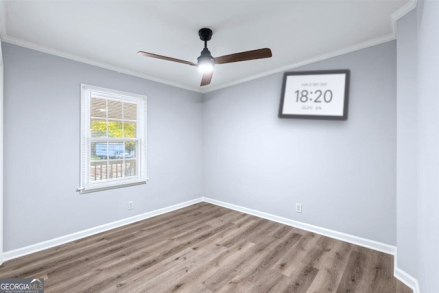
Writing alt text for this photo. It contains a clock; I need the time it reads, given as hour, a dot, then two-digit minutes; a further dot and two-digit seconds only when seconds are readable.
18.20
